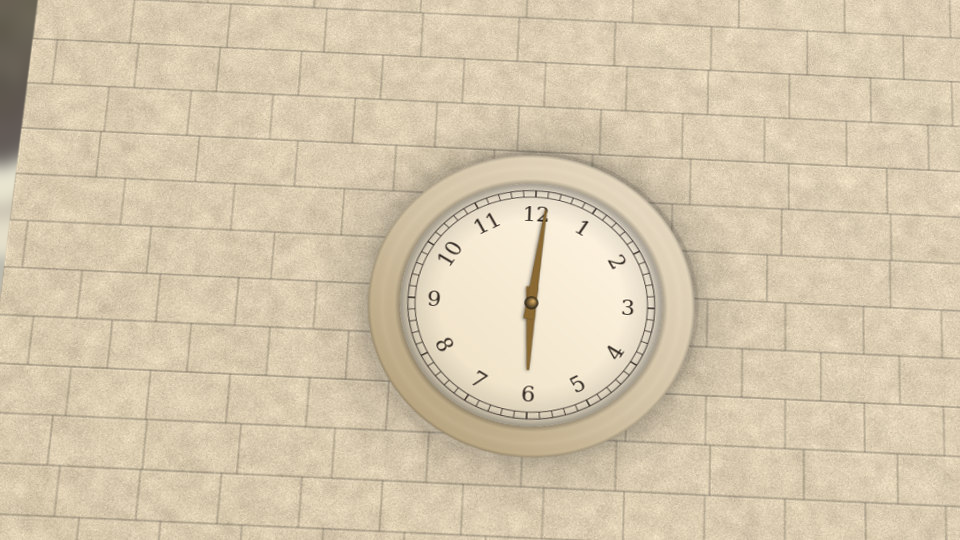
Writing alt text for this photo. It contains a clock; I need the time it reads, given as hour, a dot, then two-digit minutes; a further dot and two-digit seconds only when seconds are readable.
6.01
